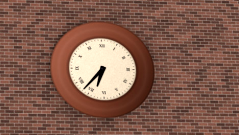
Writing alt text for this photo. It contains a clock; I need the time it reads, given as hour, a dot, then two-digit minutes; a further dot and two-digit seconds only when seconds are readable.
6.37
